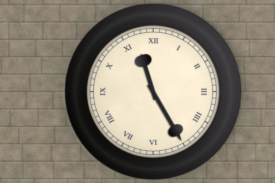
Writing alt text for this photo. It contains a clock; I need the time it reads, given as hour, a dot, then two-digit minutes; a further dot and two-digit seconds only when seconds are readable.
11.25
